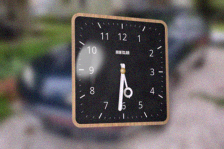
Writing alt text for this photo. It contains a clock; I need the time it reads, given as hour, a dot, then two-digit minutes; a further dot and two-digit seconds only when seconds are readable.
5.31
